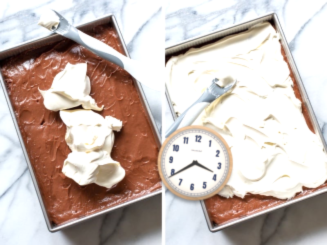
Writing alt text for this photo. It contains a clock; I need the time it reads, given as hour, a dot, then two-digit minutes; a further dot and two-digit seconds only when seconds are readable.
3.39
